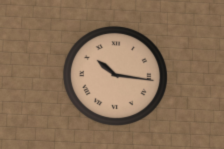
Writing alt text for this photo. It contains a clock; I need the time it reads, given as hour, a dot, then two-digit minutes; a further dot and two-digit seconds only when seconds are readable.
10.16
